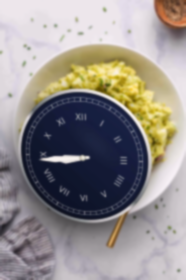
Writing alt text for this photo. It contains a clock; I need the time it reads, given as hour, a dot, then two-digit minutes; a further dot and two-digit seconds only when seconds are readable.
8.44
